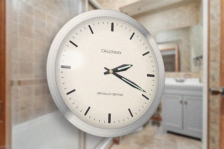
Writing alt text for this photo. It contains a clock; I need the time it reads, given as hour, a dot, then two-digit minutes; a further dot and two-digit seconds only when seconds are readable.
2.19
